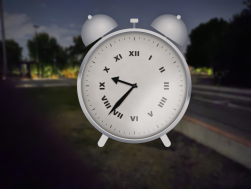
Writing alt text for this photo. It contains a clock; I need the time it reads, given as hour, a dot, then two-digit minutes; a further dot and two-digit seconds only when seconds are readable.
9.37
